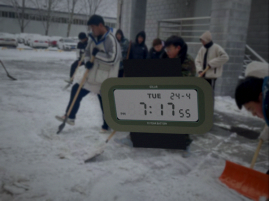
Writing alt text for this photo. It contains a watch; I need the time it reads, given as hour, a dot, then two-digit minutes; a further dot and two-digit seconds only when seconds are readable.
7.17.55
